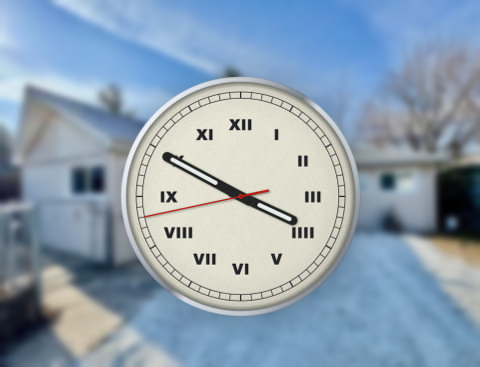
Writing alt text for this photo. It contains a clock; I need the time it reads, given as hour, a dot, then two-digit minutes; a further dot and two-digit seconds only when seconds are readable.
3.49.43
